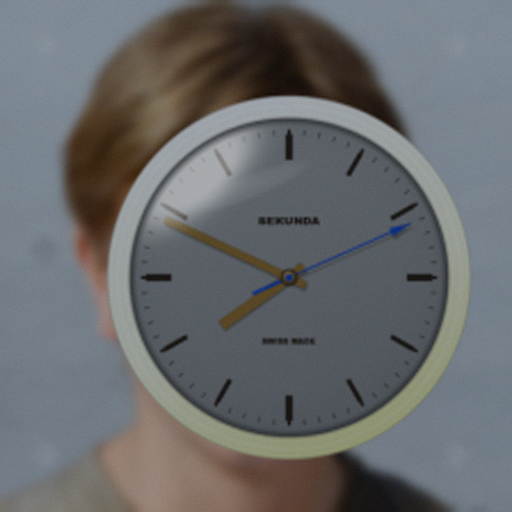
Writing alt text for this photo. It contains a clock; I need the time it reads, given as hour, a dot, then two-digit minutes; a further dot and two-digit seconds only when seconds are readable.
7.49.11
